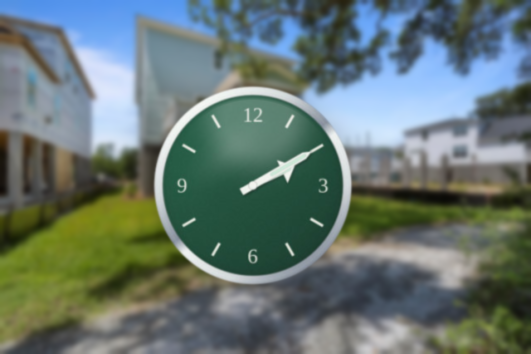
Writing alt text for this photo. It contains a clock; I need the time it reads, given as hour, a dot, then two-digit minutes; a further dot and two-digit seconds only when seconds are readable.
2.10
